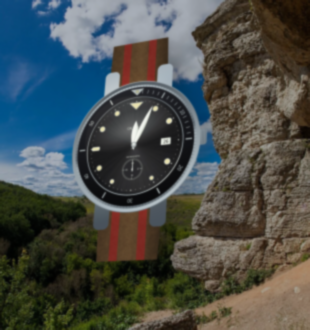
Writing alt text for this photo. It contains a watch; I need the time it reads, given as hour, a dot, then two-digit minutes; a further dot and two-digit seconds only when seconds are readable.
12.04
